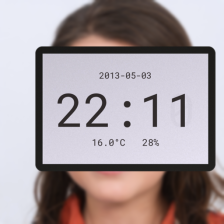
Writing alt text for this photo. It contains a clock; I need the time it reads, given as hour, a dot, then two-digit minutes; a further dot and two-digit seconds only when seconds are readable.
22.11
